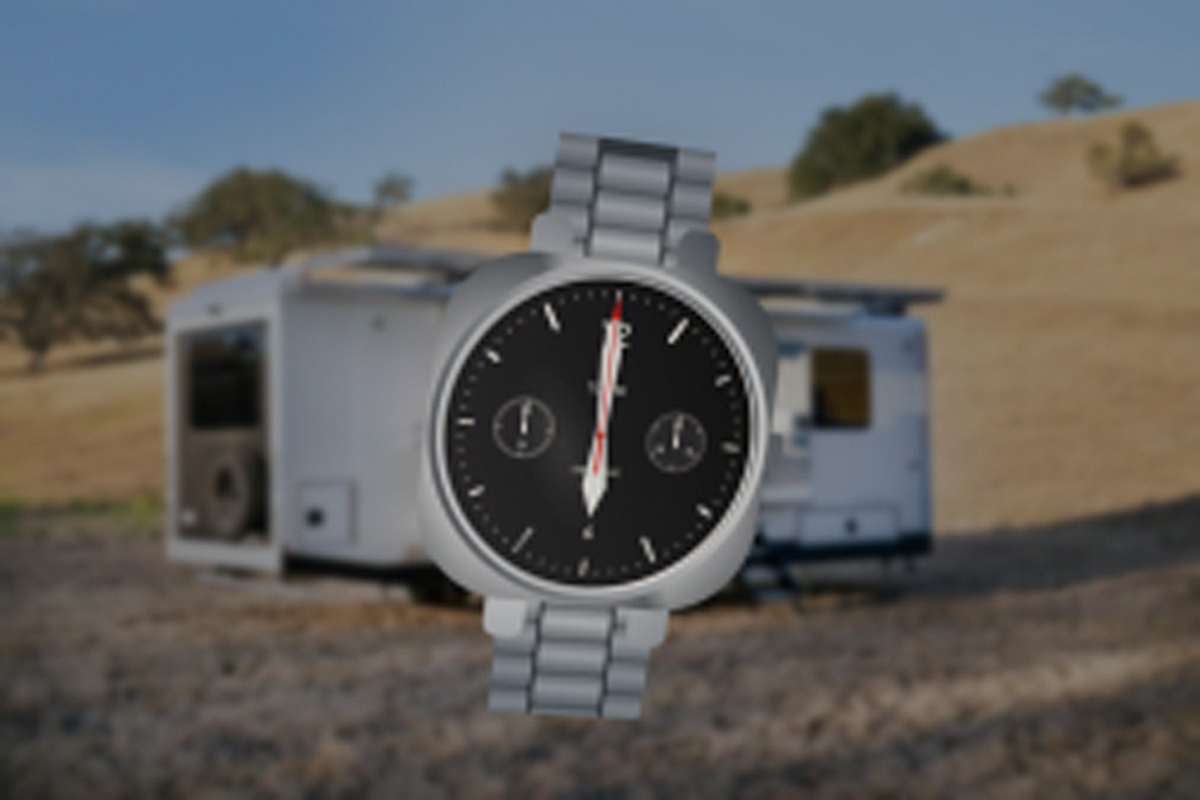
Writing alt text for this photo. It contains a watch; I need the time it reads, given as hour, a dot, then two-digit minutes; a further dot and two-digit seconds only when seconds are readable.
6.00
